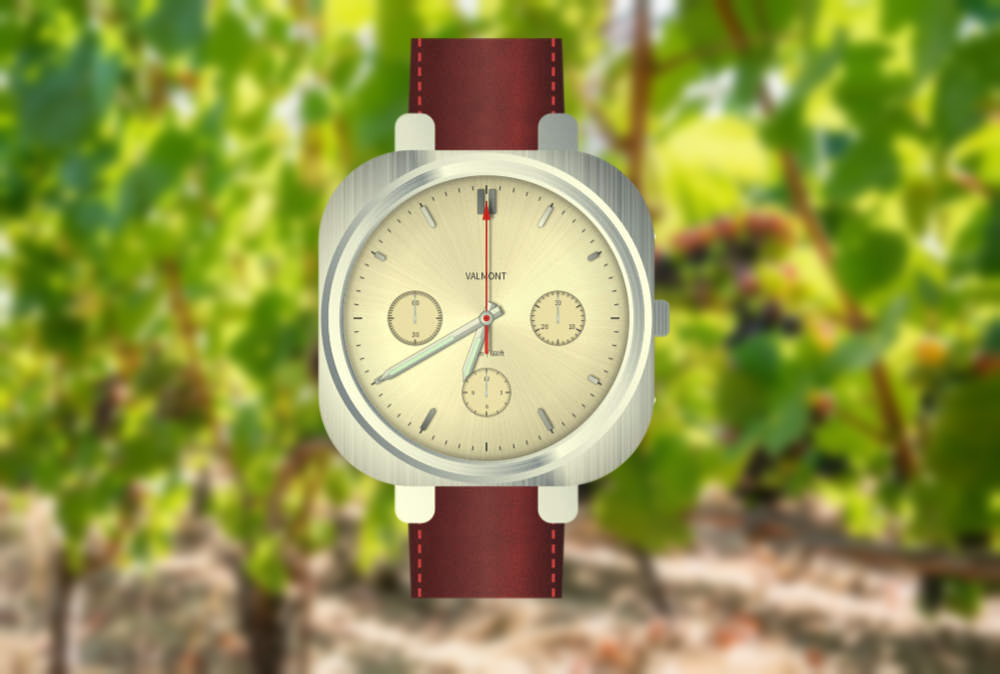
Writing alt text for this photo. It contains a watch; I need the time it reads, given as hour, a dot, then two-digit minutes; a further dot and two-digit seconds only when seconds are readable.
6.40
